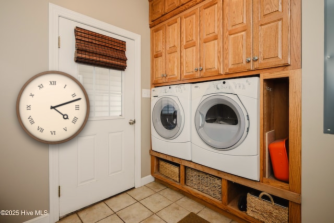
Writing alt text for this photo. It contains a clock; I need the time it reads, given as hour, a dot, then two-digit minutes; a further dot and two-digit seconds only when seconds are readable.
4.12
